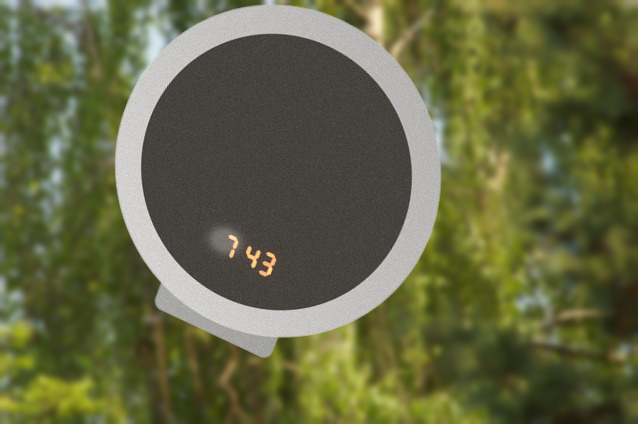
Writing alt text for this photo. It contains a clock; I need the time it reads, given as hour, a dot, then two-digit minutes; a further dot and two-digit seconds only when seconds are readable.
7.43
